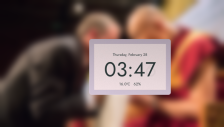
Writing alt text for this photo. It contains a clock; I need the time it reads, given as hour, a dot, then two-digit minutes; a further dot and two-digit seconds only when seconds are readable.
3.47
